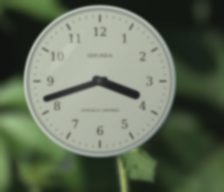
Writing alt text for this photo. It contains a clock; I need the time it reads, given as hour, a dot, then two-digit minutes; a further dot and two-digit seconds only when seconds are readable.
3.42
